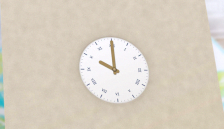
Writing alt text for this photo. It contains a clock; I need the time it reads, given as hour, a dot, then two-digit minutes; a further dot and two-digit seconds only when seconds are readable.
10.00
